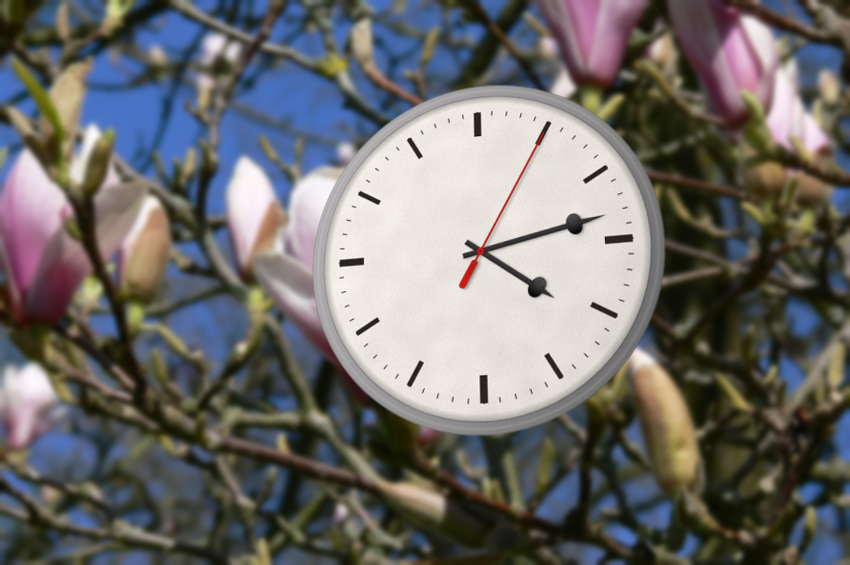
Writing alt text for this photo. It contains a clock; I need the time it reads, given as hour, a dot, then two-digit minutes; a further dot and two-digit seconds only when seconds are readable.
4.13.05
